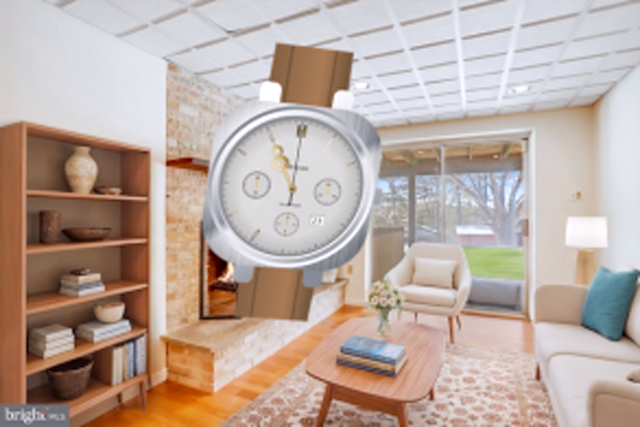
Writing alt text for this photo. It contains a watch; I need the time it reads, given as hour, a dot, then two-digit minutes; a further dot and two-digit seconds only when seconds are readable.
10.55
